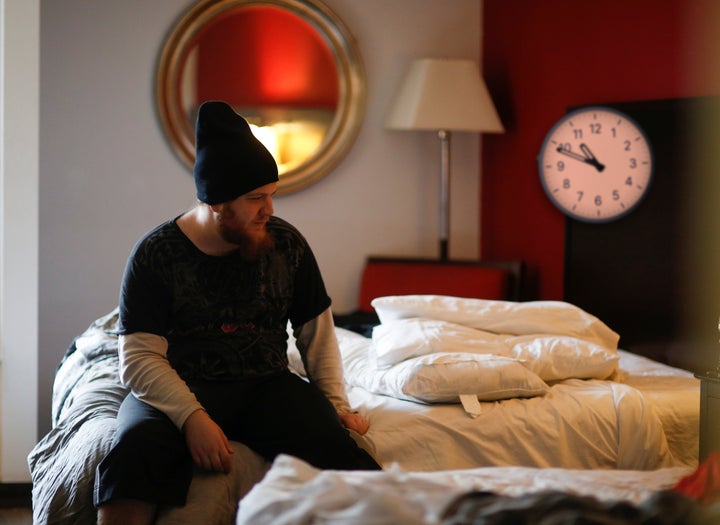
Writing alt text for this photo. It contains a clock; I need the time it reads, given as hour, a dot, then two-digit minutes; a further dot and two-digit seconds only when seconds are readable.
10.49
